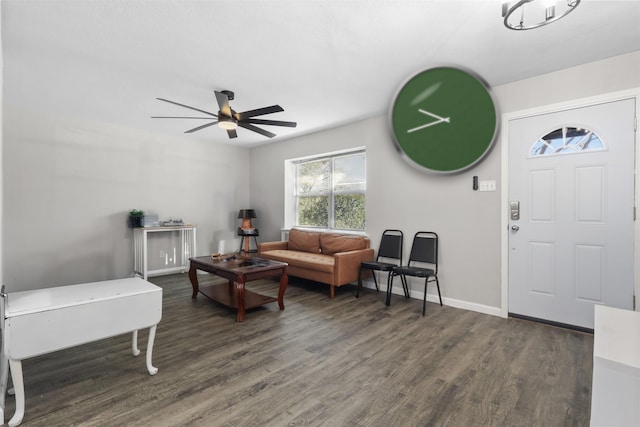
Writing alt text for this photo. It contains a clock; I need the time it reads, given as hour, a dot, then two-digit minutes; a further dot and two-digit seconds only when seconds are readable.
9.42
